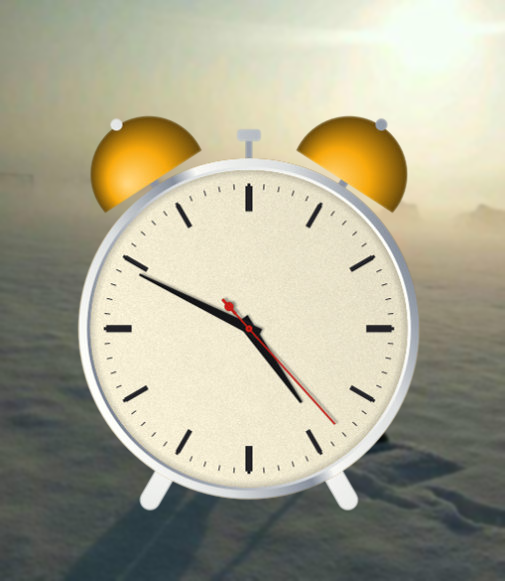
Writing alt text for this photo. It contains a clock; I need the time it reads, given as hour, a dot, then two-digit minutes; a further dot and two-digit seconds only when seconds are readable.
4.49.23
